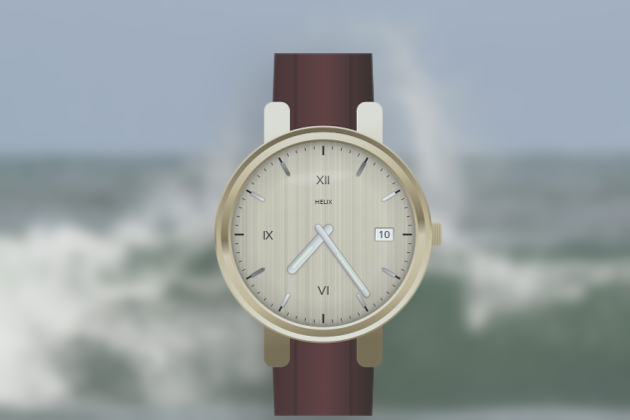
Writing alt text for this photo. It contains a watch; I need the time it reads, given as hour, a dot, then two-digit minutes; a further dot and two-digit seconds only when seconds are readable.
7.24
